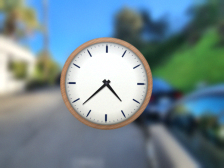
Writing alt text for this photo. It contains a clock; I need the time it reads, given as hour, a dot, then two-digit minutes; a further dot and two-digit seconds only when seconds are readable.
4.38
